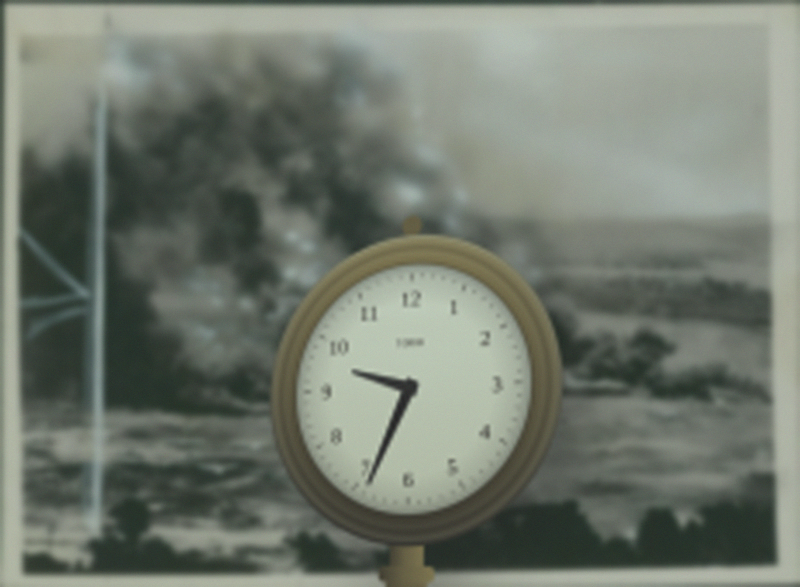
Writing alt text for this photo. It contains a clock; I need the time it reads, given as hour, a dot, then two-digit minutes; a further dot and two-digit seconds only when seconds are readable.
9.34
